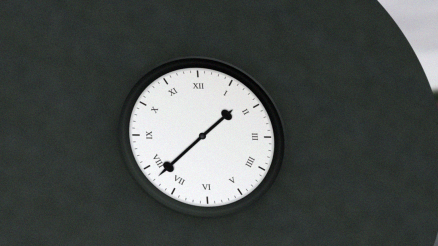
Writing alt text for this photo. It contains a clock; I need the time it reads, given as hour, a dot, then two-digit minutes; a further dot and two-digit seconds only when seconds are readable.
1.38
